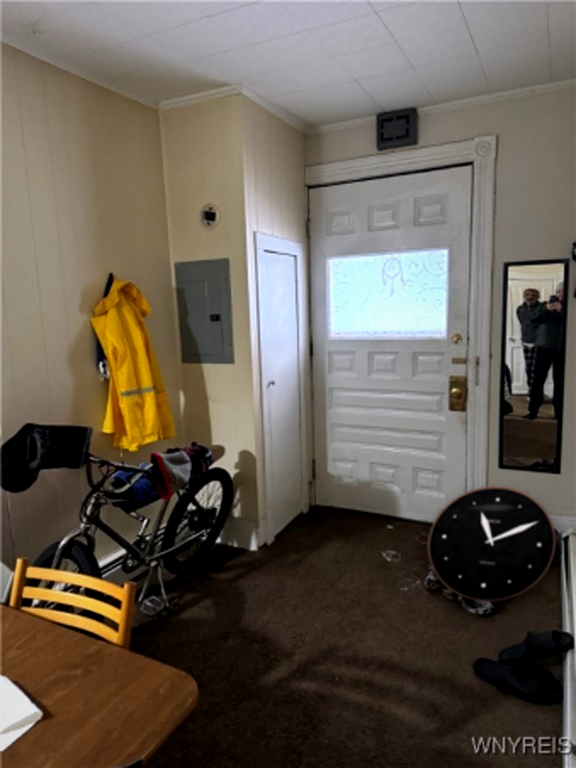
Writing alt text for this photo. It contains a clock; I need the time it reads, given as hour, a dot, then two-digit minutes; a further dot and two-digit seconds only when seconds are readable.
11.10
